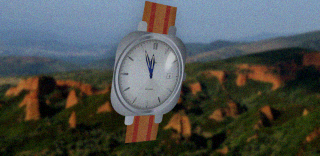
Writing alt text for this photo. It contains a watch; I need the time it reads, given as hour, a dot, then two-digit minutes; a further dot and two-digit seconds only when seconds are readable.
11.56
